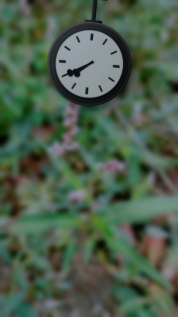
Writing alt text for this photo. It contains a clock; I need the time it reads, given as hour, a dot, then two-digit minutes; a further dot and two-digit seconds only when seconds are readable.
7.40
